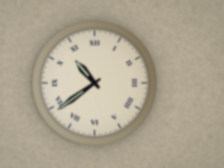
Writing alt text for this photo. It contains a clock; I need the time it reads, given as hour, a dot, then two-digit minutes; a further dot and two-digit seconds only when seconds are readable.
10.39
